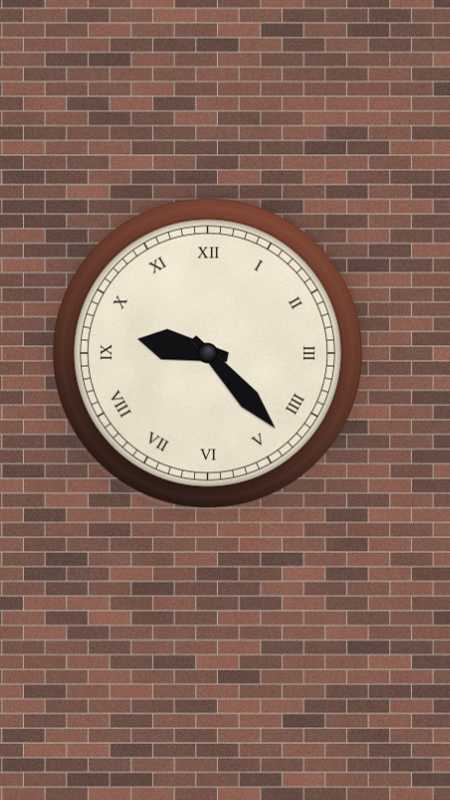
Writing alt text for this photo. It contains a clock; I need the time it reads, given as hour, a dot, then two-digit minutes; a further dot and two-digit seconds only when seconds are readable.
9.23
